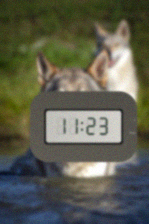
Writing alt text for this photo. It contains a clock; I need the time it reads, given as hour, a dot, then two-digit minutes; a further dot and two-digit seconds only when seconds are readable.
11.23
